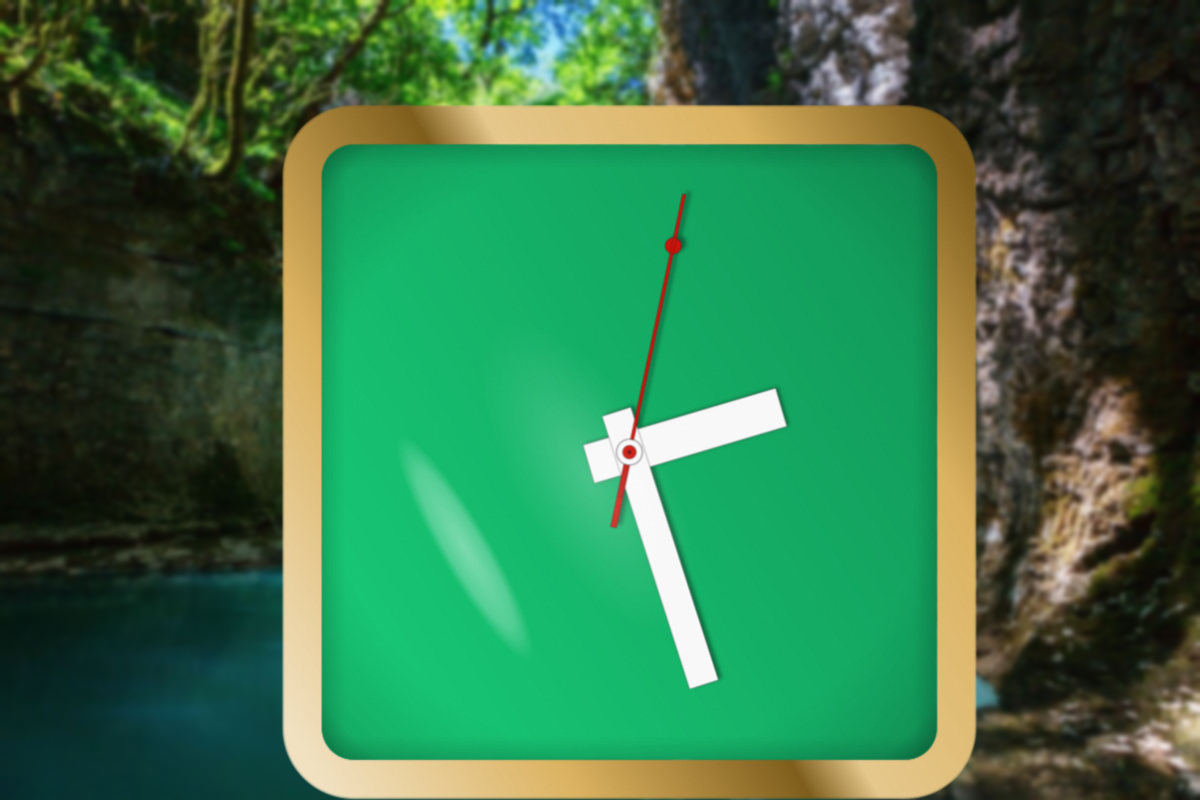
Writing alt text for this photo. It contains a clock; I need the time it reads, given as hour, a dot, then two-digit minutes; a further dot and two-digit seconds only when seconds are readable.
2.27.02
